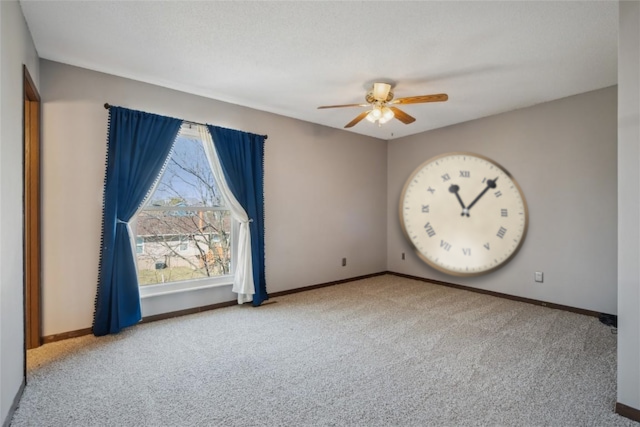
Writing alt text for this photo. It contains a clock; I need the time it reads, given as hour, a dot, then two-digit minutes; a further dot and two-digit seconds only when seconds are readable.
11.07
